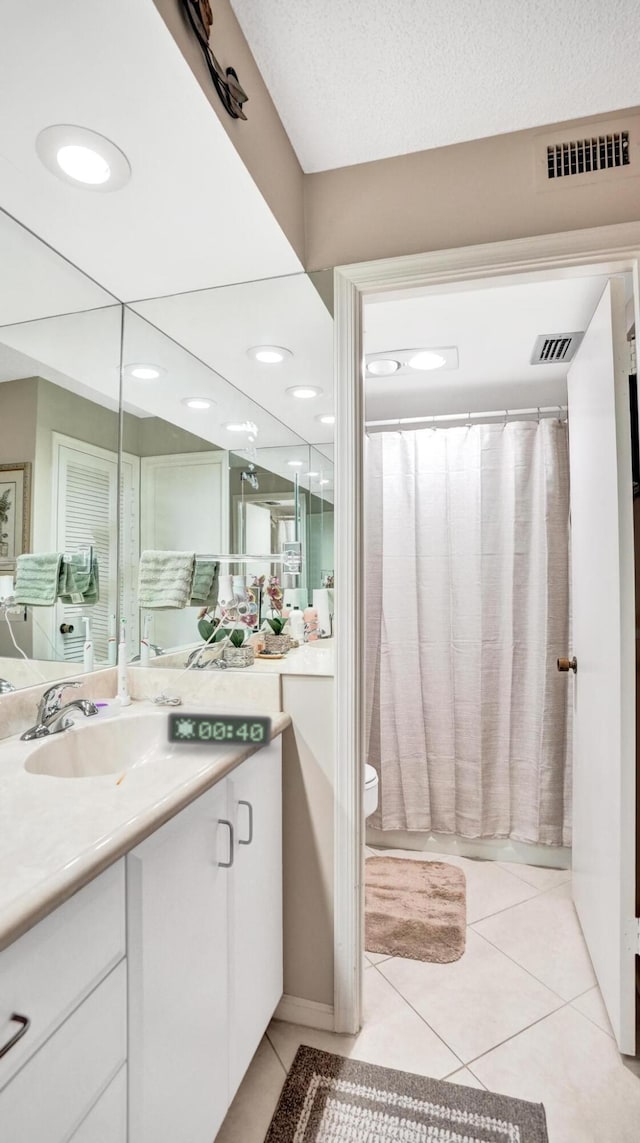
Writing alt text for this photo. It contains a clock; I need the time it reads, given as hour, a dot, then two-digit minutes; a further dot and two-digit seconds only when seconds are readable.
0.40
